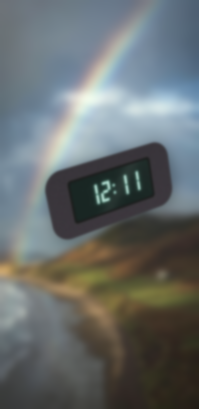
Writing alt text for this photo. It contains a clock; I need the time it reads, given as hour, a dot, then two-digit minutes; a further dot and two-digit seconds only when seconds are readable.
12.11
